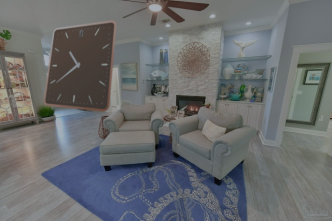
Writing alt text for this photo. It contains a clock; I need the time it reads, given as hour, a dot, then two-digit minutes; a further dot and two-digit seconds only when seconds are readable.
10.39
